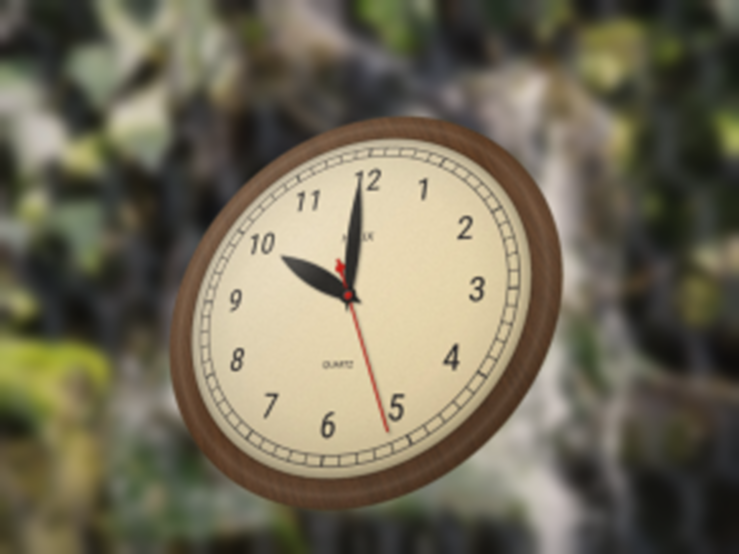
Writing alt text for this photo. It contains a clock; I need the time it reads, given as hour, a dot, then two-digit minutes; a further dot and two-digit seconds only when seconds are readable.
9.59.26
